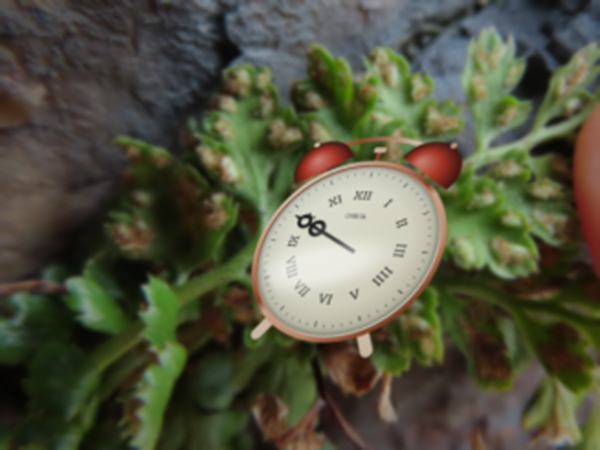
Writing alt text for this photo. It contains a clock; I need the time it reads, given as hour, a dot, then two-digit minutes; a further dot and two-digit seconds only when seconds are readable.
9.49
